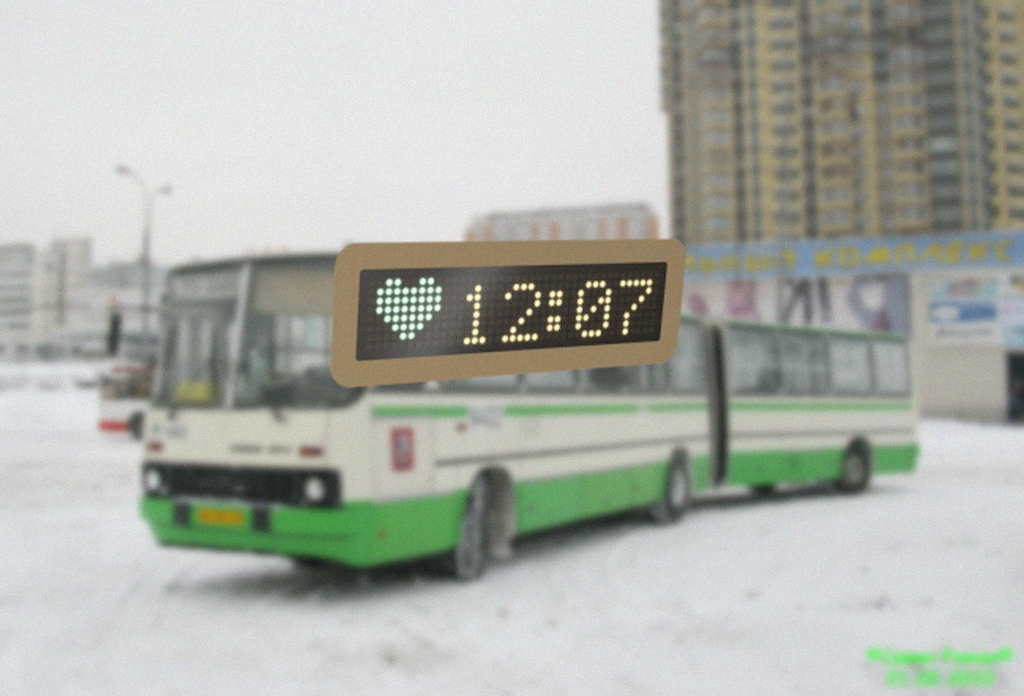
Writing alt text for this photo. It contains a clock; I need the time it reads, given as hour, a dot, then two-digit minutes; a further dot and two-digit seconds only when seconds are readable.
12.07
